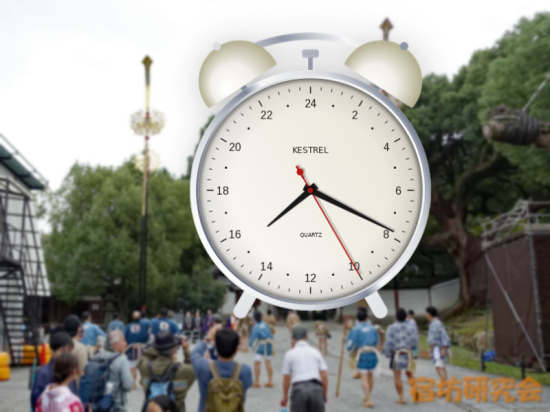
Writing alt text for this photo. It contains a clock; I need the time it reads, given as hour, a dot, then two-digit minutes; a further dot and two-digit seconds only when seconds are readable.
15.19.25
